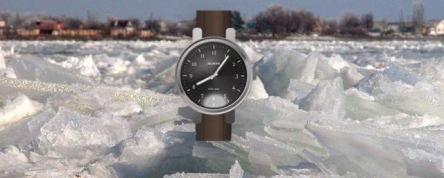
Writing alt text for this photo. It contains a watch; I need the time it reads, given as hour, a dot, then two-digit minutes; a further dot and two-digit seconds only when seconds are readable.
8.06
